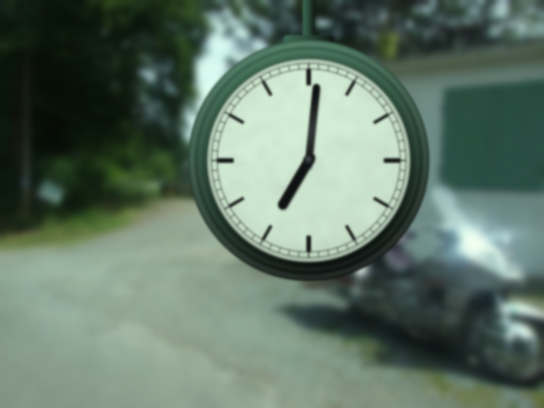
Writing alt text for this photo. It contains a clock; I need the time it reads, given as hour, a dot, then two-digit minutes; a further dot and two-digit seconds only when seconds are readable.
7.01
